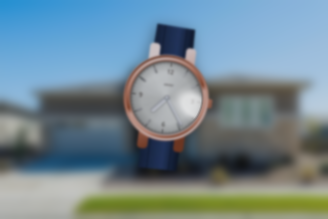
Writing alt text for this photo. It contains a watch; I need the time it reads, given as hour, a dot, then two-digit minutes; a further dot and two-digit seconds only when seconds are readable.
7.24
